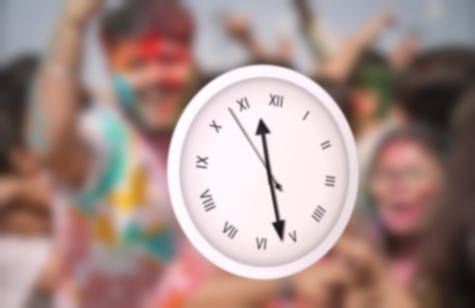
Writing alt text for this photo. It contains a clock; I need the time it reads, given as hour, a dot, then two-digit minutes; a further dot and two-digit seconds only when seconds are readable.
11.26.53
